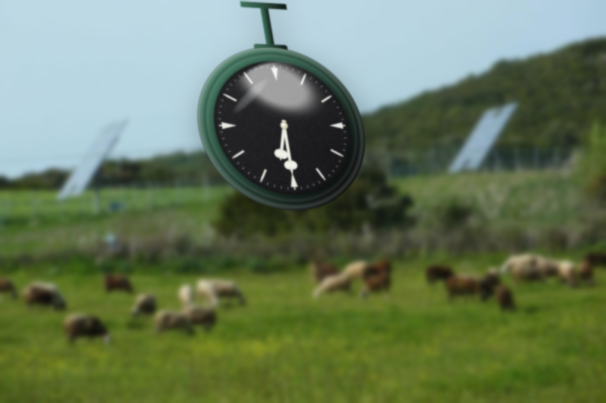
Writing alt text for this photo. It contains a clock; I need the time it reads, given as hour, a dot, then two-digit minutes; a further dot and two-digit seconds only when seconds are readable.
6.30
